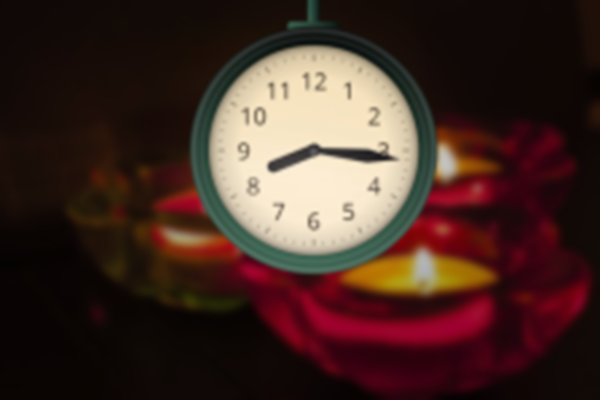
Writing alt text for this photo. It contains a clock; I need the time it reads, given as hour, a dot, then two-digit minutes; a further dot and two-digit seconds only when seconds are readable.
8.16
